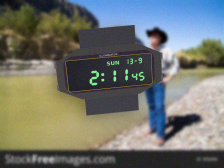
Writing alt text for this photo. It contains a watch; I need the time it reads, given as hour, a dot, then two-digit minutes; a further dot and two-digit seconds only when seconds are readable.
2.11.45
